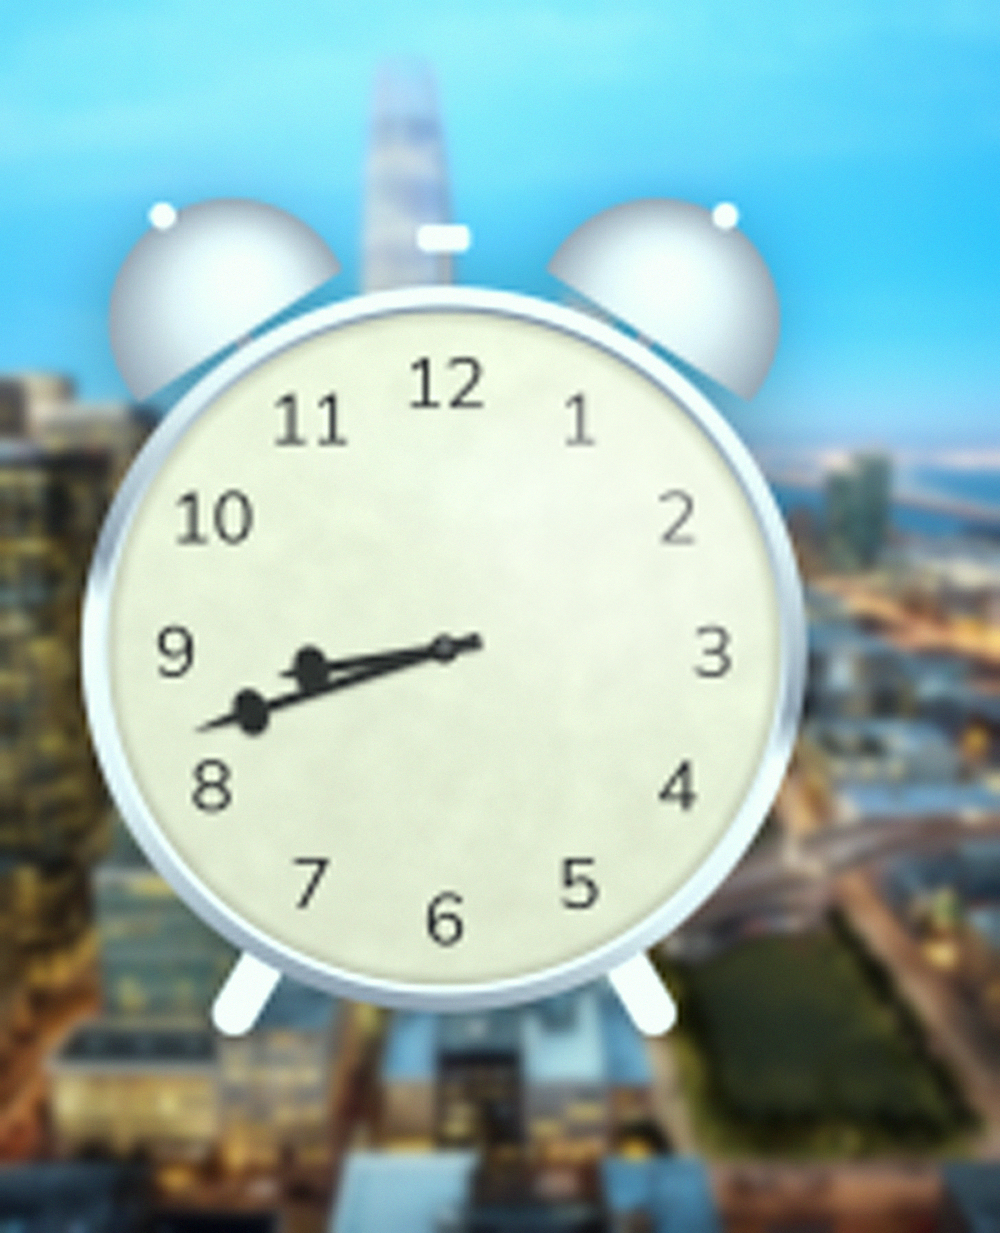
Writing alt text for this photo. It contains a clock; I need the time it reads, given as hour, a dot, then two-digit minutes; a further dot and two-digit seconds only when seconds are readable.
8.42
